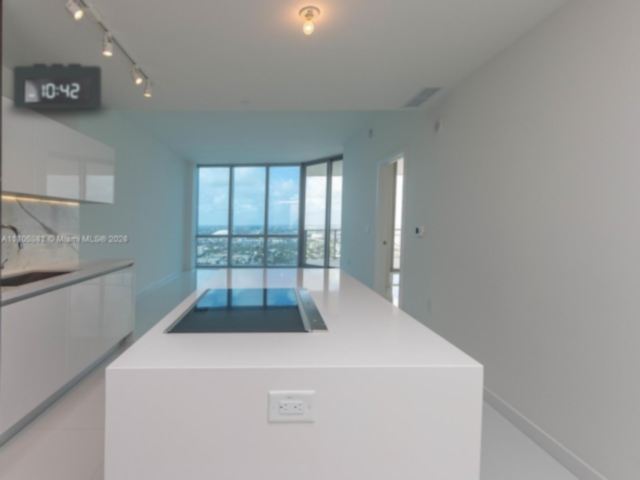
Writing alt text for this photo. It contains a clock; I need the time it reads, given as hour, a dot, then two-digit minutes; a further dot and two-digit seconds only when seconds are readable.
10.42
